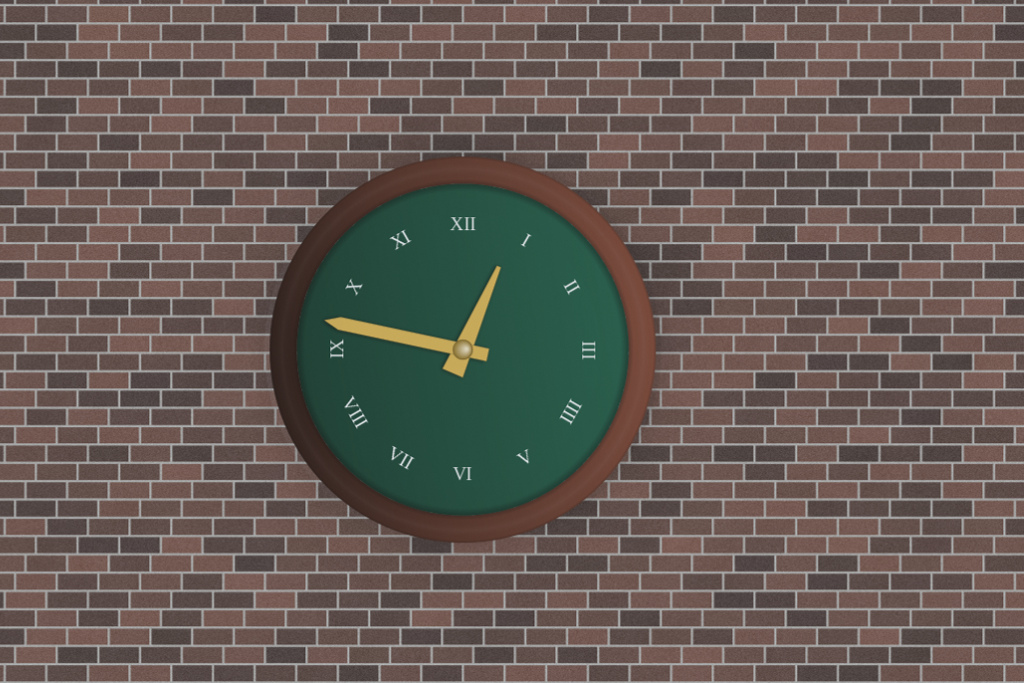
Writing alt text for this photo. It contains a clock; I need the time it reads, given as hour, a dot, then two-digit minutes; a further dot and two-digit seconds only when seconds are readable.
12.47
